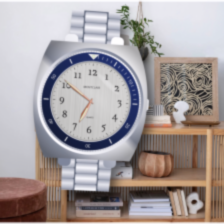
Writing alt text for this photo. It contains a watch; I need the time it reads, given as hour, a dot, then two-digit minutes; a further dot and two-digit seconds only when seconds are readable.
6.51
